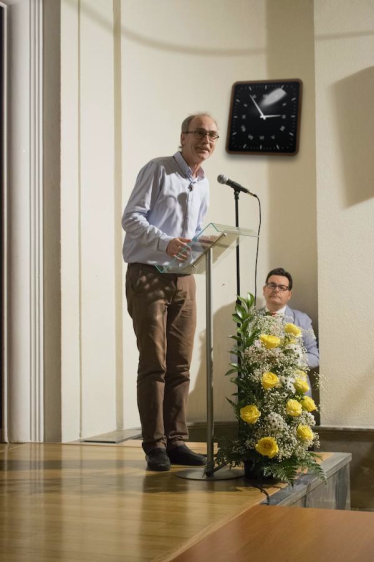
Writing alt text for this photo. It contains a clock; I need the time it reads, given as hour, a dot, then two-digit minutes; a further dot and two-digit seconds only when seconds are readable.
2.54
